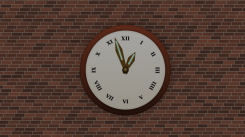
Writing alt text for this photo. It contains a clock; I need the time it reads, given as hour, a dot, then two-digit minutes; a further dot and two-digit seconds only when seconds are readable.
12.57
